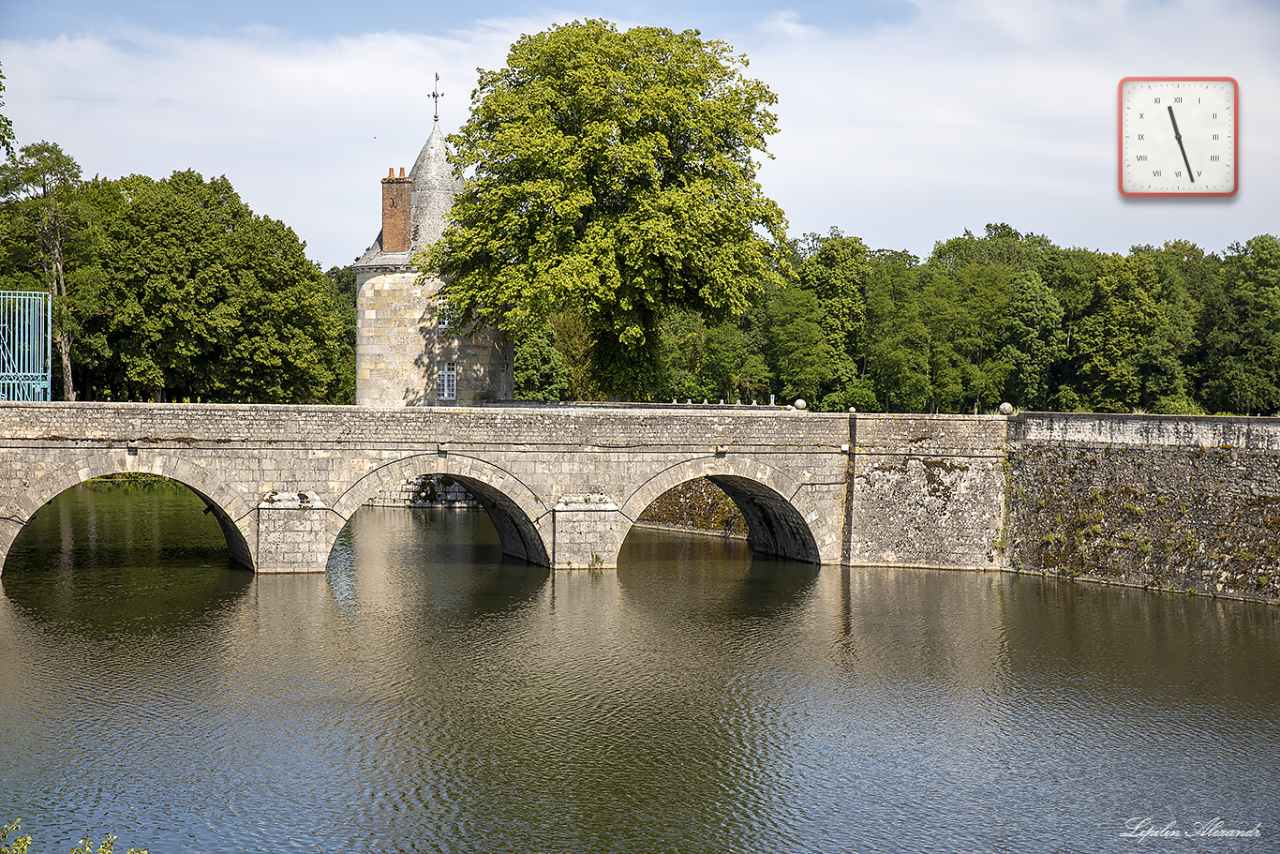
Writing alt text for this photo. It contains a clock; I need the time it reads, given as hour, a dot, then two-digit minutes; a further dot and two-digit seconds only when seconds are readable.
11.27
